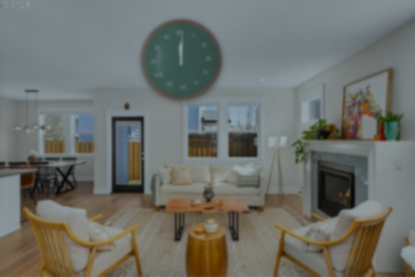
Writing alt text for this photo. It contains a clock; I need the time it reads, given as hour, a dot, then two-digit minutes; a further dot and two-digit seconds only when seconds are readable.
12.01
